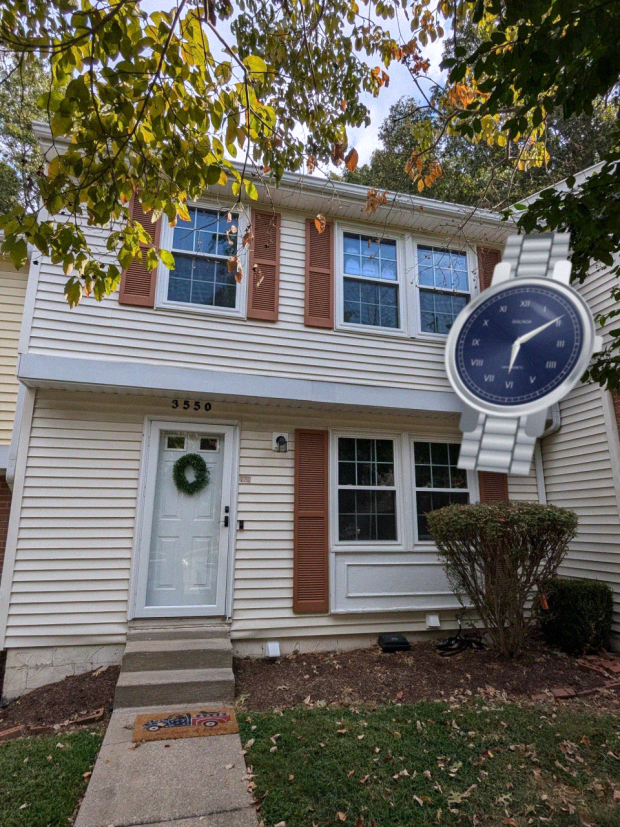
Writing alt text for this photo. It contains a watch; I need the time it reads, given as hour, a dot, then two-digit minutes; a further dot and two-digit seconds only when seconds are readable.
6.09
